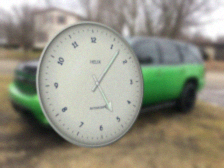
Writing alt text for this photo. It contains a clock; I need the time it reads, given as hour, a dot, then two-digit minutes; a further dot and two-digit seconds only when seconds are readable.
5.07
